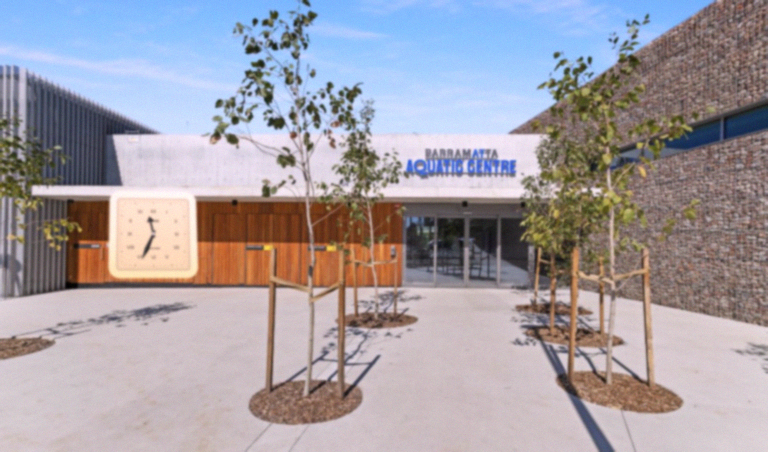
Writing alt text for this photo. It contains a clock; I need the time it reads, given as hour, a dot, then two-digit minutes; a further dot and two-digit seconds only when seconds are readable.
11.34
